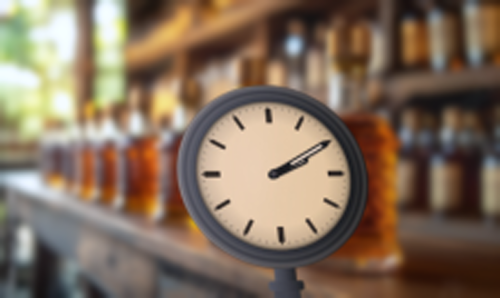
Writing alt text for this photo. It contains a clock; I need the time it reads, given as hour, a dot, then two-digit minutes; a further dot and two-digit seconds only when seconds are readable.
2.10
